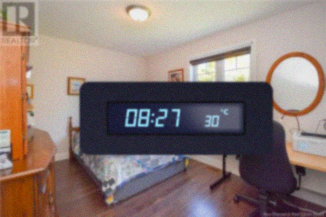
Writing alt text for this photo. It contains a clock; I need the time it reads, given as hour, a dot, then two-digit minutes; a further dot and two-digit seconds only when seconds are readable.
8.27
